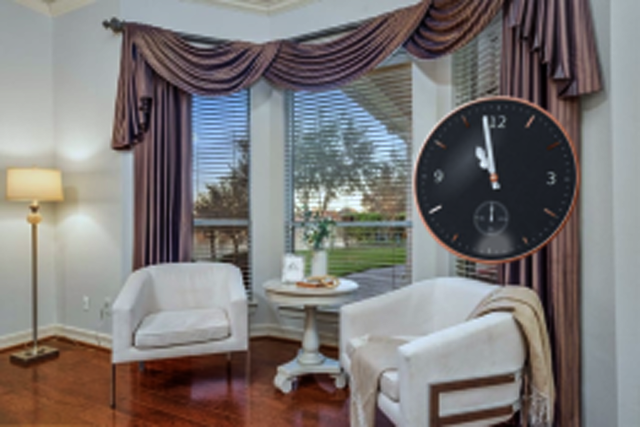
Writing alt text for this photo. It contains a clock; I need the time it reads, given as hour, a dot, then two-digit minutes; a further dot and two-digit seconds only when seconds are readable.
10.58
